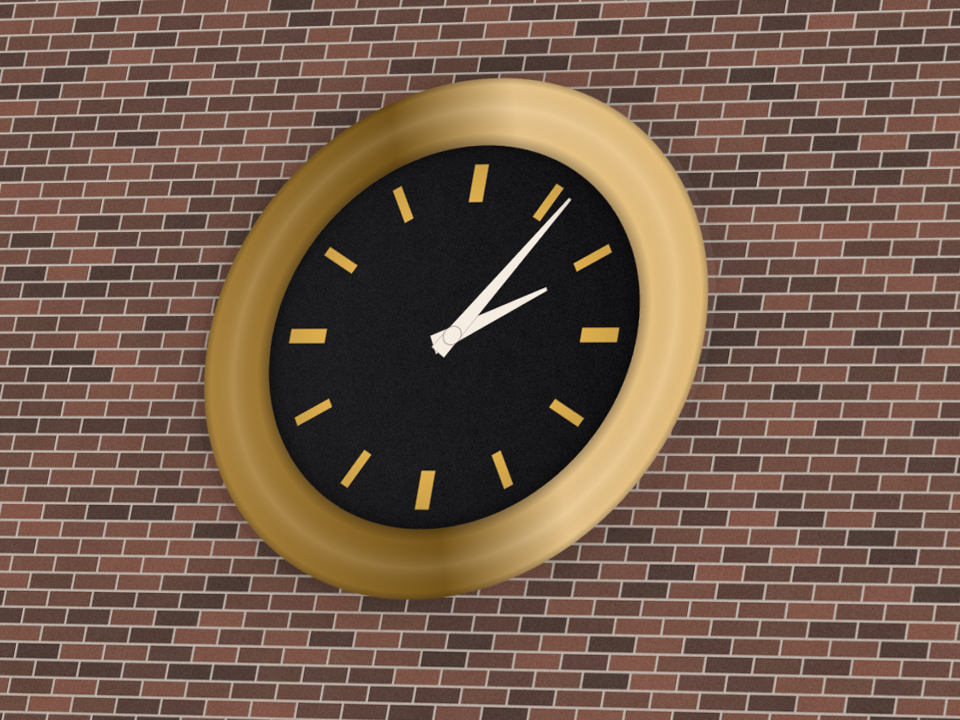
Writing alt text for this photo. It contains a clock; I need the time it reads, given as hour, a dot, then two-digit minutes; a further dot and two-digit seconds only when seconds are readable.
2.06
